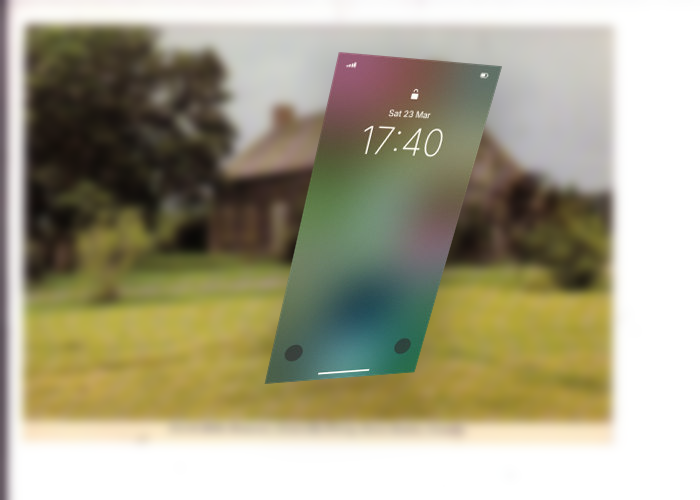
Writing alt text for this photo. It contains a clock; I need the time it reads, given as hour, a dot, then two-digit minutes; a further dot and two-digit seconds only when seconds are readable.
17.40
